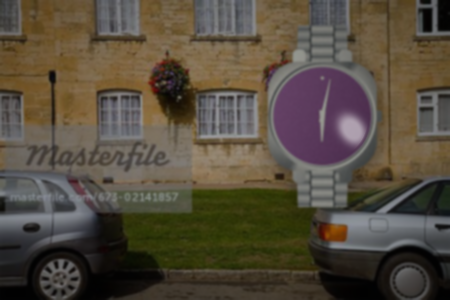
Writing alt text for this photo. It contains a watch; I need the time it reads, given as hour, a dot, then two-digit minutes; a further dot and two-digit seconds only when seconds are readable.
6.02
